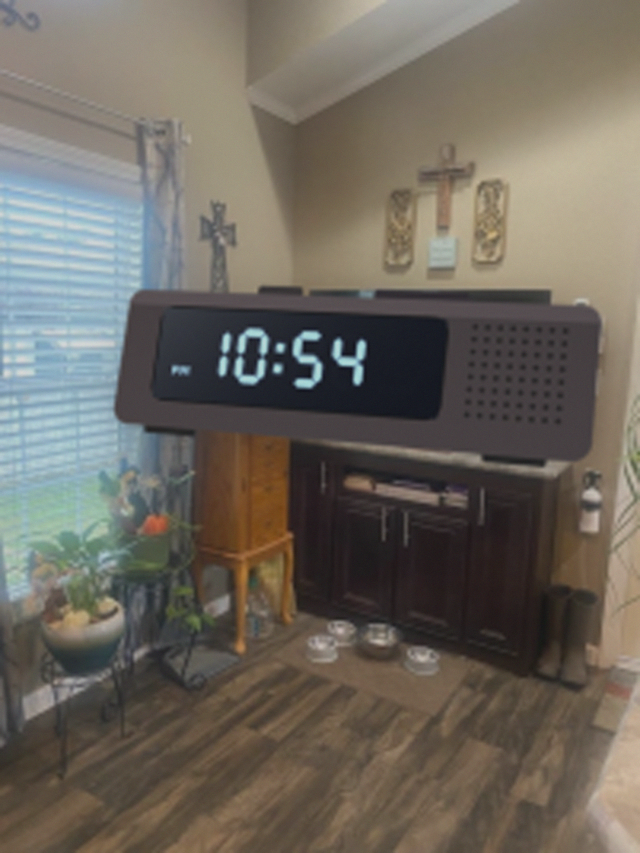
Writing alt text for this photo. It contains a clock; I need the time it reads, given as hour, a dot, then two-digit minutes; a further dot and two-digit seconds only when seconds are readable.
10.54
